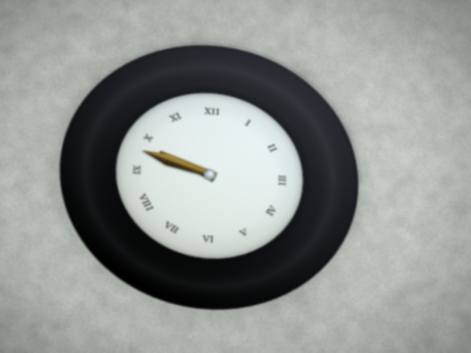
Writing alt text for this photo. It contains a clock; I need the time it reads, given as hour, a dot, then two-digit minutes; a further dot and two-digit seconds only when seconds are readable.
9.48
